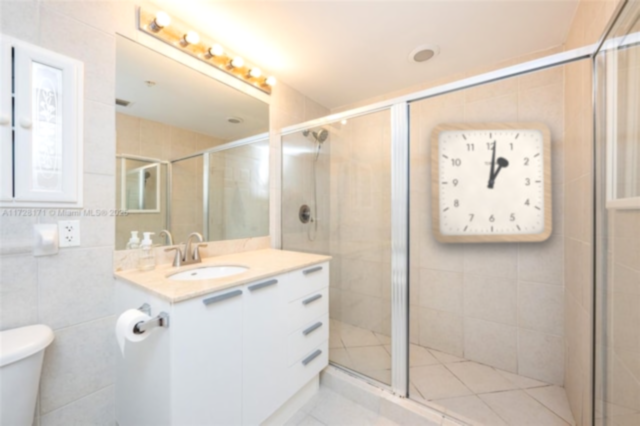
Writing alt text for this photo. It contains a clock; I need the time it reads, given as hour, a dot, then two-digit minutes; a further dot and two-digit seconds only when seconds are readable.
1.01
